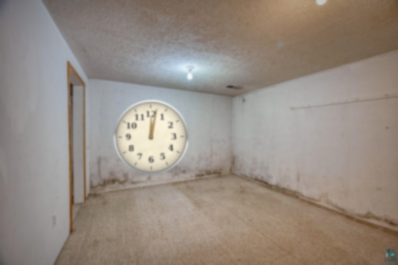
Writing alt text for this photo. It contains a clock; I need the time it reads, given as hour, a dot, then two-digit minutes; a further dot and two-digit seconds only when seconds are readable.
12.02
